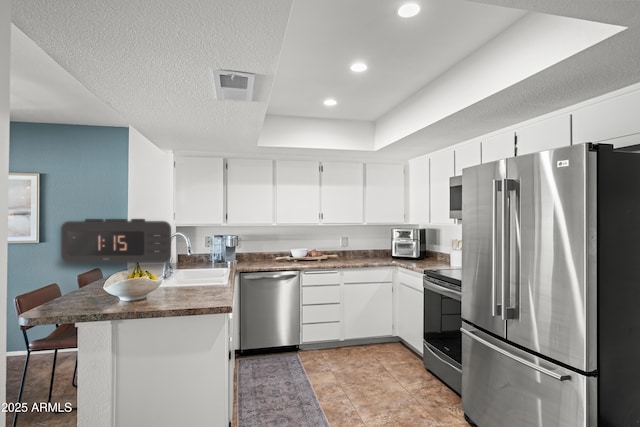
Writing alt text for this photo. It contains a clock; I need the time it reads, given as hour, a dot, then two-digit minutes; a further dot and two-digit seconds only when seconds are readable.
1.15
